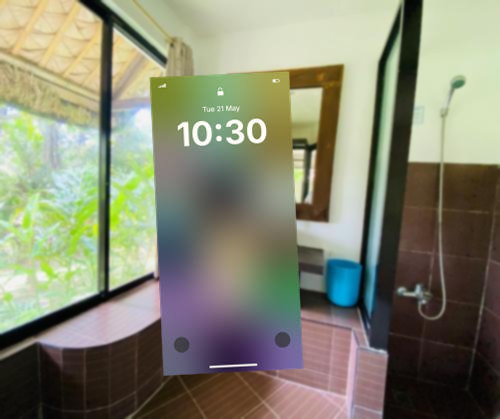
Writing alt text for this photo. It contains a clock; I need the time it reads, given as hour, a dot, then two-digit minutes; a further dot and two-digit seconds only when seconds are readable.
10.30
